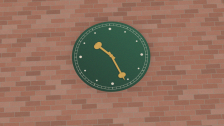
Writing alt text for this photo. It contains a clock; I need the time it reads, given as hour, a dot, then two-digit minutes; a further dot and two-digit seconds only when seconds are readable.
10.26
